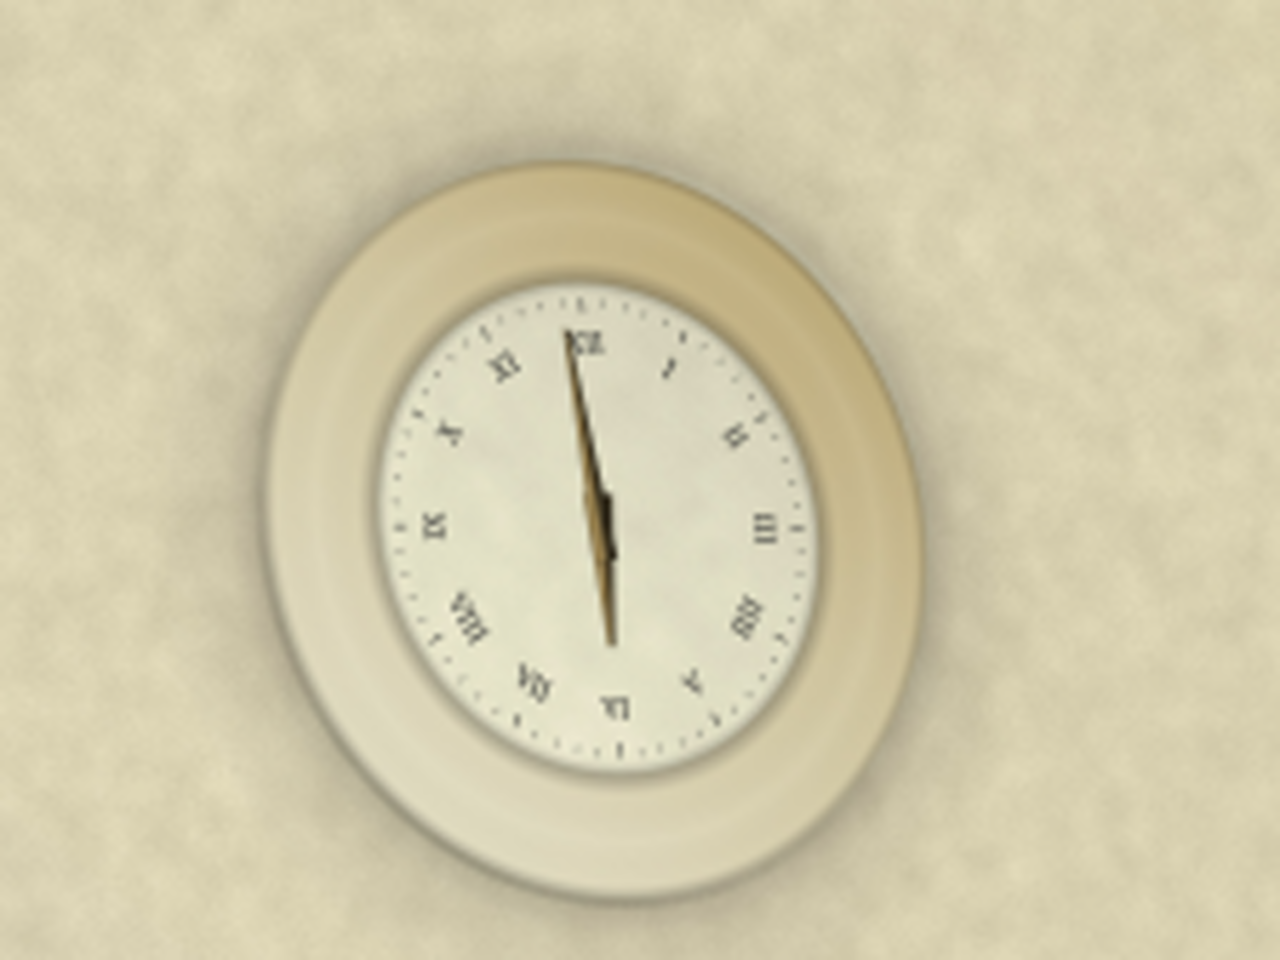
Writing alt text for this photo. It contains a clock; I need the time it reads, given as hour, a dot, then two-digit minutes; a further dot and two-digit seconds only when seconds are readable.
5.59
